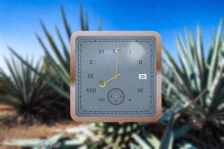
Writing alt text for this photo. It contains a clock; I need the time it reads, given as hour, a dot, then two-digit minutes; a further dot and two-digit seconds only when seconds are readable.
8.01
